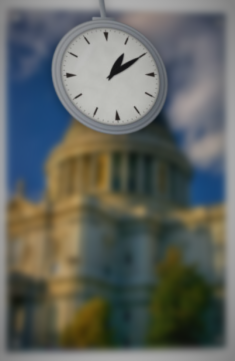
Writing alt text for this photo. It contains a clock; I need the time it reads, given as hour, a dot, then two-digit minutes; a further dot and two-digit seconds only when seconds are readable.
1.10
